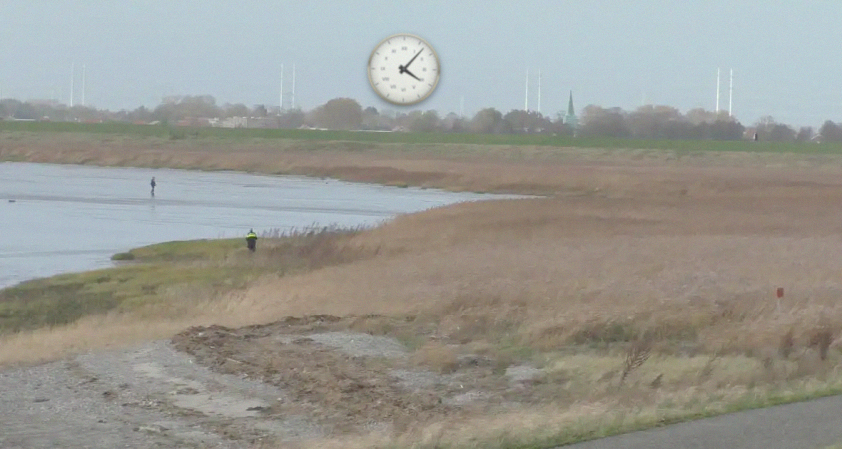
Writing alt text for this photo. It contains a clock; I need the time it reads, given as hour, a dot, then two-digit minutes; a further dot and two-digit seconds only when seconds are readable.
4.07
